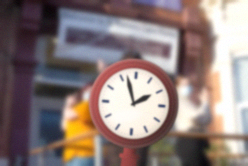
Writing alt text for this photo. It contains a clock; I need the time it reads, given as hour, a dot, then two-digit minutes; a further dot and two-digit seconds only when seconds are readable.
1.57
